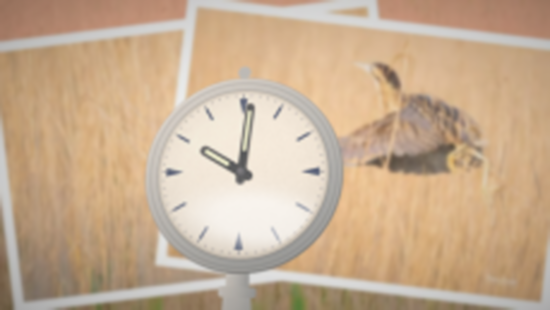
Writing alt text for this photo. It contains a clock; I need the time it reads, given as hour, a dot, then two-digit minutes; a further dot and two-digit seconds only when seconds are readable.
10.01
